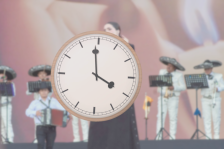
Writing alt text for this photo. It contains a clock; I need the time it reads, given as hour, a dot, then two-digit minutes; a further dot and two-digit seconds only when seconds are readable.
3.59
